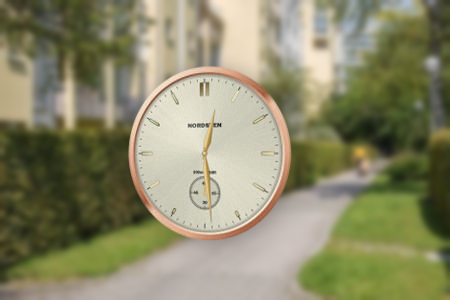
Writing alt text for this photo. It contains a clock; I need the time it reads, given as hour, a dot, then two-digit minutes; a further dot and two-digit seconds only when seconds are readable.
12.29
